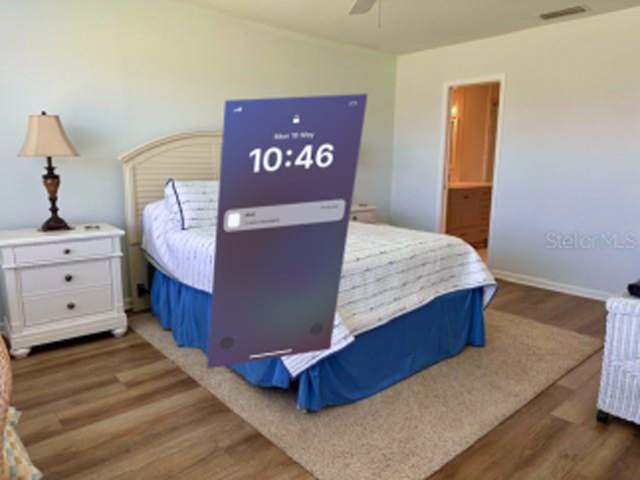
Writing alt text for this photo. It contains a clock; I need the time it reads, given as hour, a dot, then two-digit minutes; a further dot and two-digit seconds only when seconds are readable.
10.46
